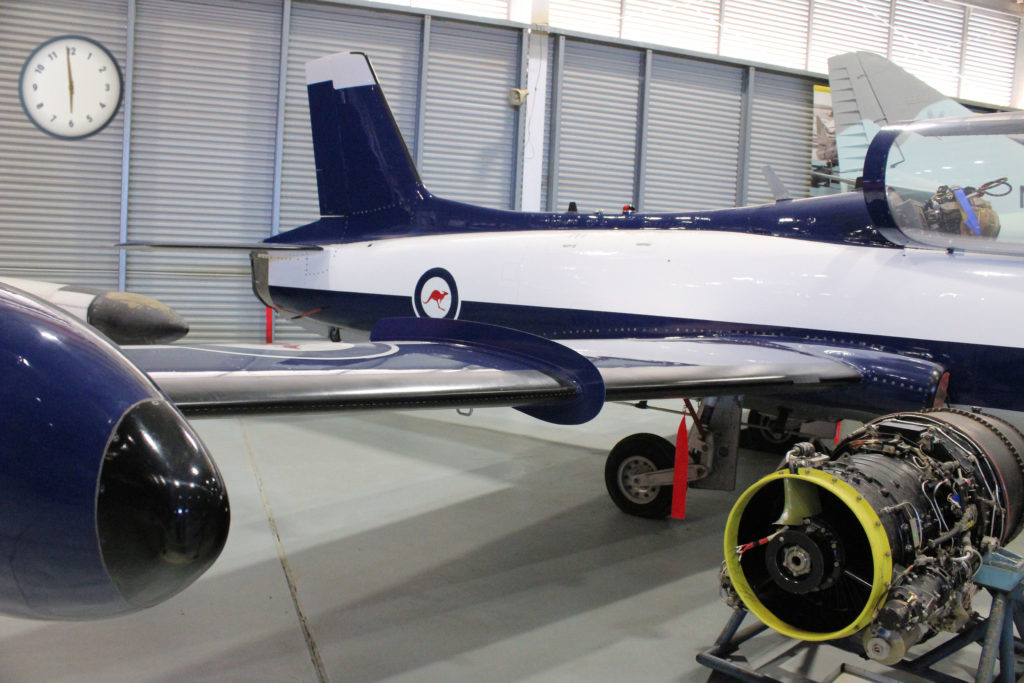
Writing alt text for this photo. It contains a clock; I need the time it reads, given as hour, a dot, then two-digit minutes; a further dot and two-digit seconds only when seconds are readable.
5.59
